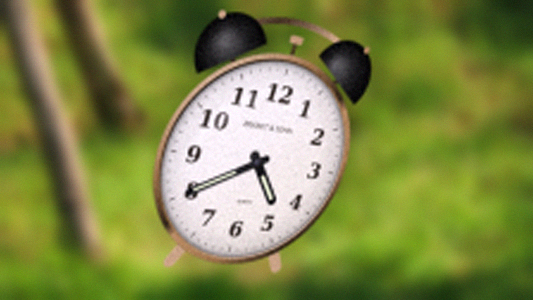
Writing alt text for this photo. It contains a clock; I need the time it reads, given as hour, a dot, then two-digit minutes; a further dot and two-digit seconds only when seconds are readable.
4.40
